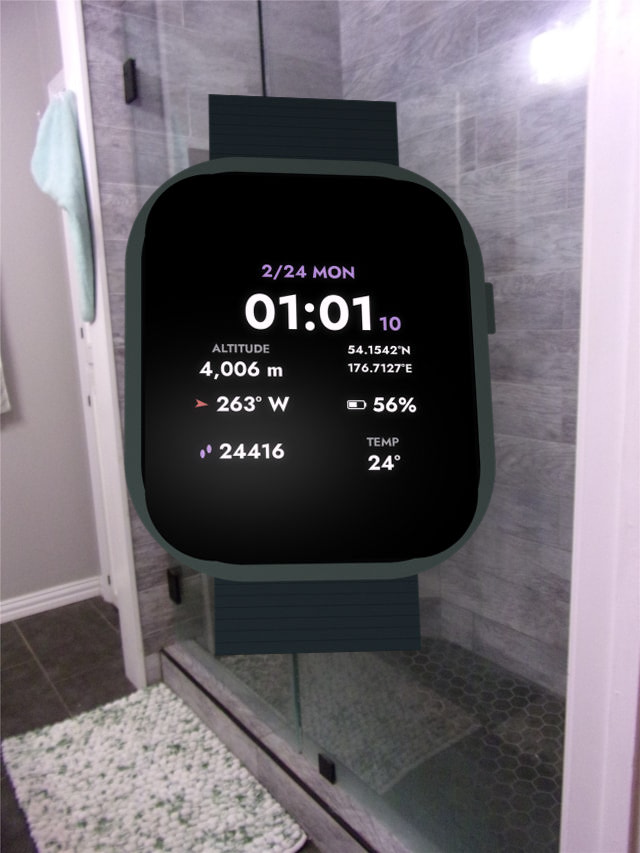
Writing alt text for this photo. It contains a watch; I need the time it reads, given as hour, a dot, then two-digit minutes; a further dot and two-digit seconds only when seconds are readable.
1.01.10
